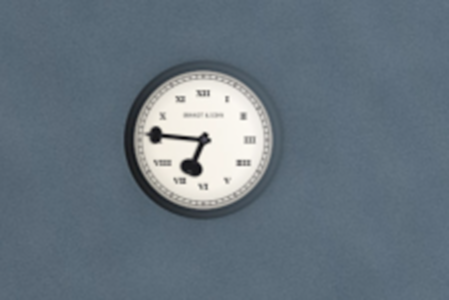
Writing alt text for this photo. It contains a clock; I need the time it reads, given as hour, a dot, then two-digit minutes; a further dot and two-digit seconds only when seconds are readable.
6.46
